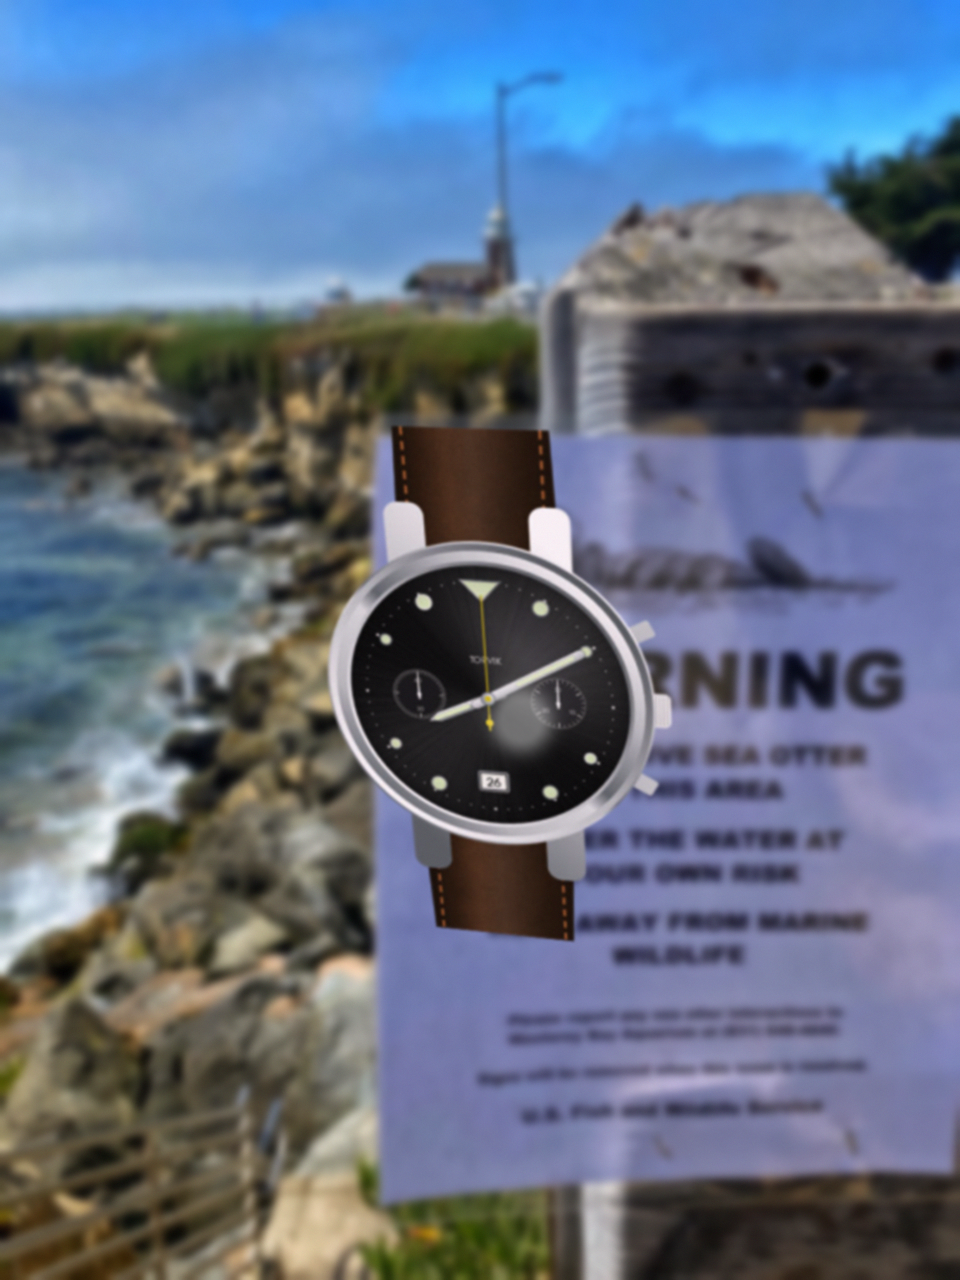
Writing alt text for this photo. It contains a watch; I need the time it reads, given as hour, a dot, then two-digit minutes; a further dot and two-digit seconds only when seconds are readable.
8.10
